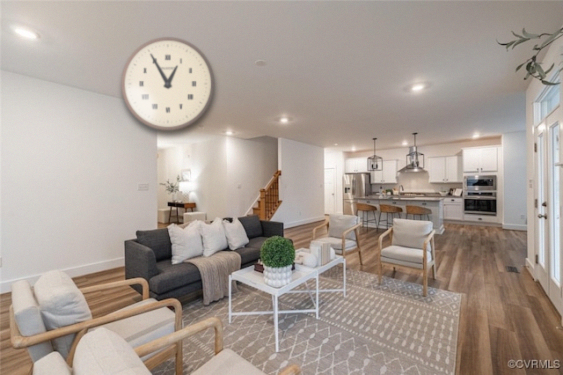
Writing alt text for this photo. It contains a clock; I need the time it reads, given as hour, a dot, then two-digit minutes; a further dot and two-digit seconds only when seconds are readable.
12.55
